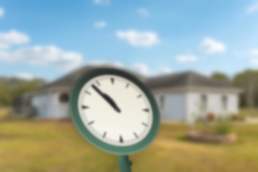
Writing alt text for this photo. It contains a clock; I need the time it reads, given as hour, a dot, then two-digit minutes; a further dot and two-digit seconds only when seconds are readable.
10.53
